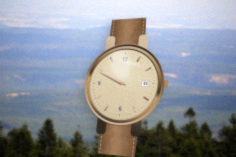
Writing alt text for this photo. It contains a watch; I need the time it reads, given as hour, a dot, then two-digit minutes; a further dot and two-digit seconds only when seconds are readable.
9.49
